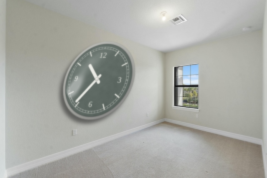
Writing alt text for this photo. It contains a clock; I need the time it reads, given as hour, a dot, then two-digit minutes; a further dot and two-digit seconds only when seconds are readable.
10.36
